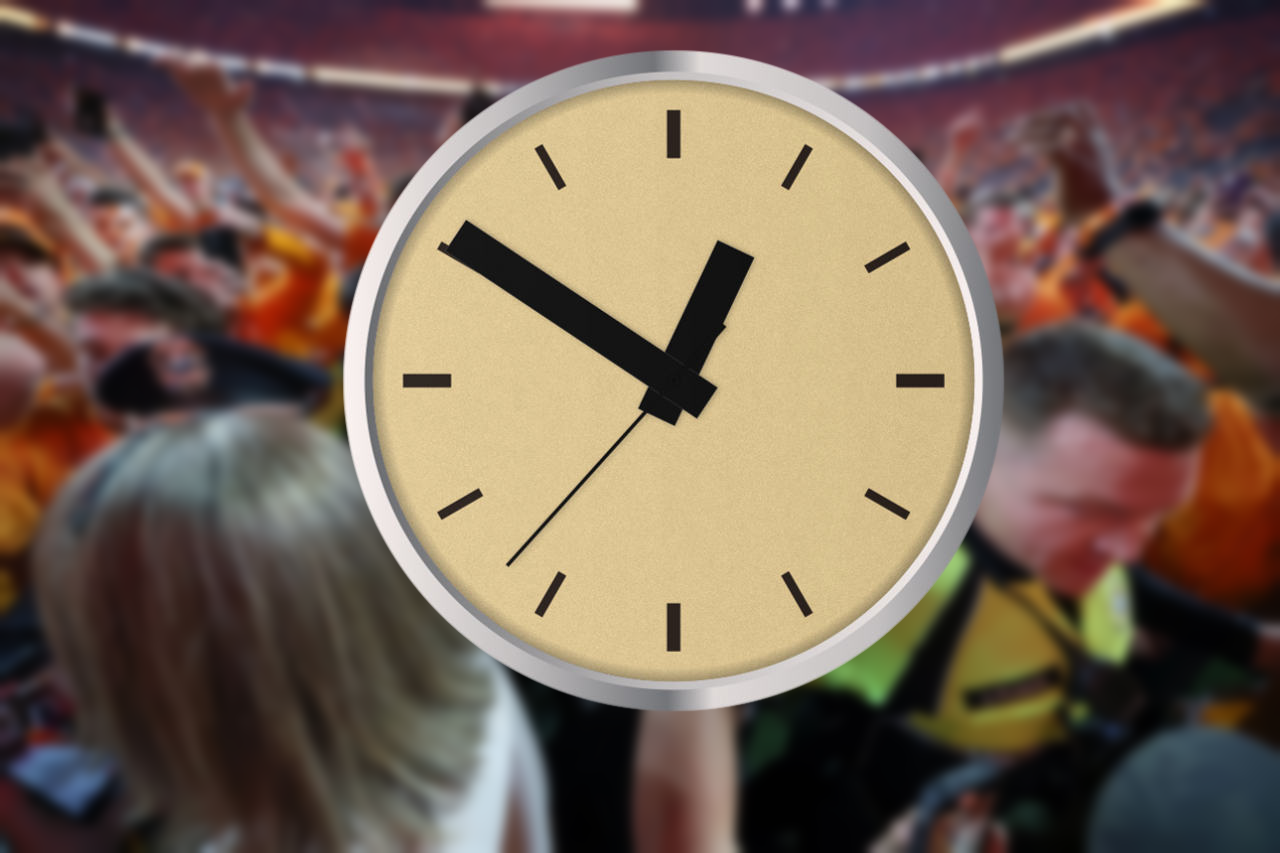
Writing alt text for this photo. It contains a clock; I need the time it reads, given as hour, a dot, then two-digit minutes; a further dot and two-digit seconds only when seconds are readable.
12.50.37
